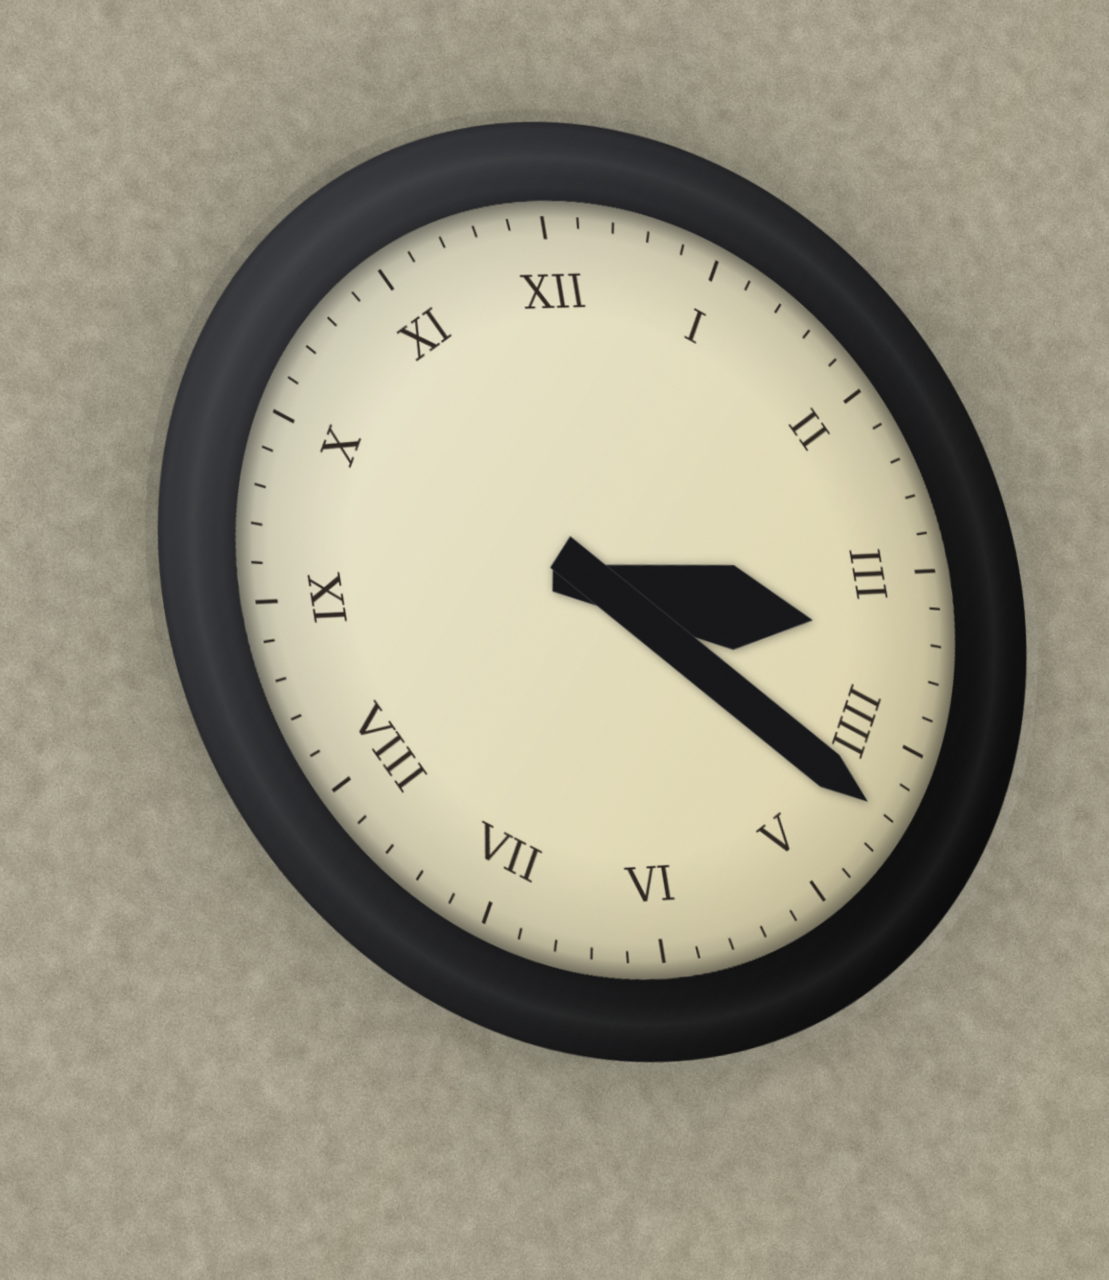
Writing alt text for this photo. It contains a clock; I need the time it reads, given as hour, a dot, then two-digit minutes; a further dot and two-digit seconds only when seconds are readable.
3.22
